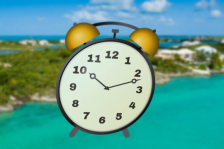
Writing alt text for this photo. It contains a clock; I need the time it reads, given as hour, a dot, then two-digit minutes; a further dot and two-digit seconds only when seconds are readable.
10.12
